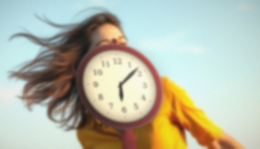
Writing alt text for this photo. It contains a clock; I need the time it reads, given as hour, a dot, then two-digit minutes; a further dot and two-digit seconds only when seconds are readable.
6.08
